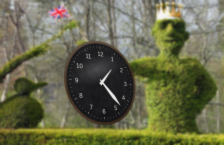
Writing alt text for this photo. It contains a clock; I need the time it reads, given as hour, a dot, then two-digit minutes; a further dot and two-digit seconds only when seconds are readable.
1.23
